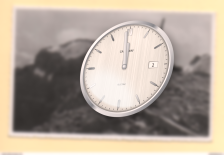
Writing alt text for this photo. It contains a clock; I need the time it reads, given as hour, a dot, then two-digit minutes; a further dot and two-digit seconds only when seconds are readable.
11.59
